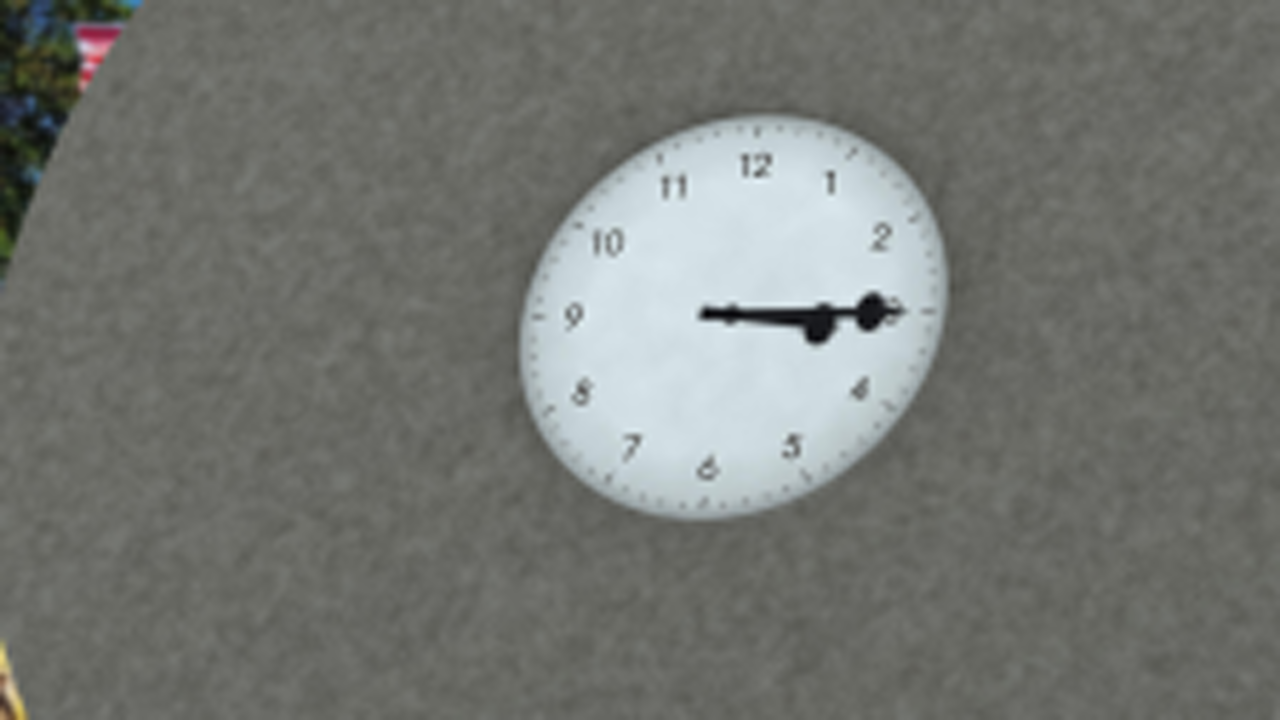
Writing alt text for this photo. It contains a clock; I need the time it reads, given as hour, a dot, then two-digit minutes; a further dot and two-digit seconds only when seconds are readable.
3.15
